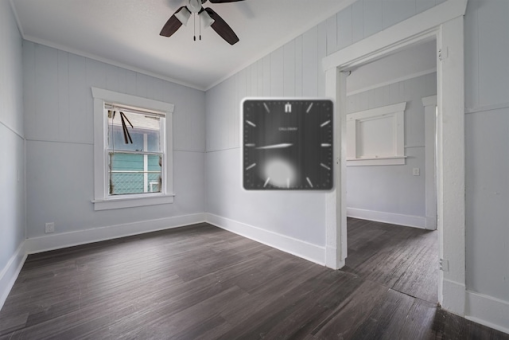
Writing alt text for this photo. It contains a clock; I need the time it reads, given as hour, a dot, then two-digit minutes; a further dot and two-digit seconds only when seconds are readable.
8.44
